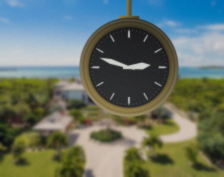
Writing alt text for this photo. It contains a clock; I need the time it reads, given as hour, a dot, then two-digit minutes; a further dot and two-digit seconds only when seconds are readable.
2.48
